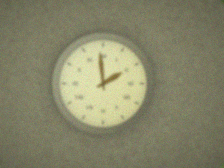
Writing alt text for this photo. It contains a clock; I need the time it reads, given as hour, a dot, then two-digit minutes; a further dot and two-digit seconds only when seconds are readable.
1.59
